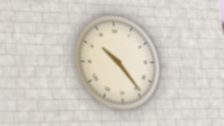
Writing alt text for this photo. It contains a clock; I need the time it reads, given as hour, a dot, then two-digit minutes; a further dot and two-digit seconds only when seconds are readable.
10.24
